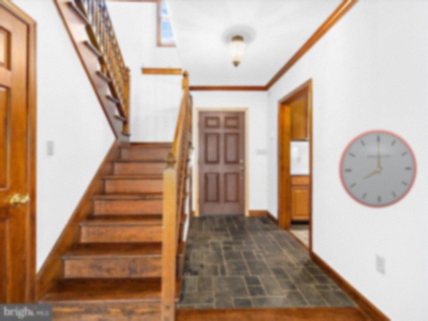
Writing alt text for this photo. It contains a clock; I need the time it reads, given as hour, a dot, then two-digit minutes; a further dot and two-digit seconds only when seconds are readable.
8.00
